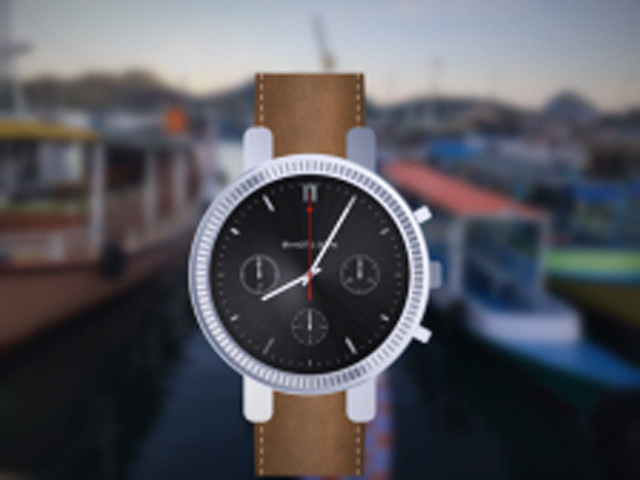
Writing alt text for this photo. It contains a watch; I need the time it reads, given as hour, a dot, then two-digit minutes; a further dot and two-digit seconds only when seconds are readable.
8.05
